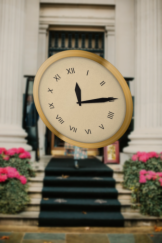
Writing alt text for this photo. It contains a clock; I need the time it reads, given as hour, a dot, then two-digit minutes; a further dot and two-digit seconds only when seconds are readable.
12.15
